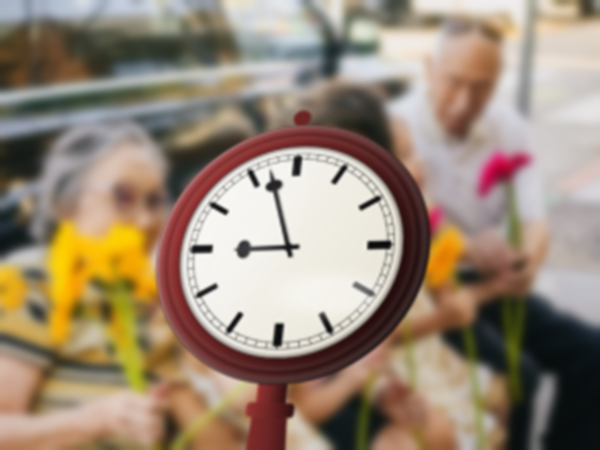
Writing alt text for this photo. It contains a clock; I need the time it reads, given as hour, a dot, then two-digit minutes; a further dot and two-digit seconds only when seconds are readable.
8.57
